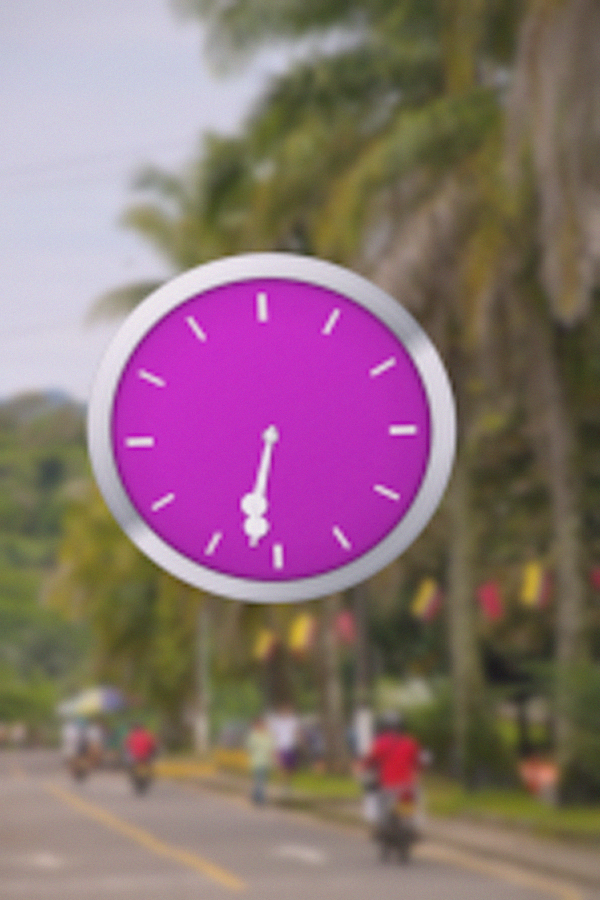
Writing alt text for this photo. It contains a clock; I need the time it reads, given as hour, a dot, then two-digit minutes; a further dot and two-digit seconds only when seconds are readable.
6.32
